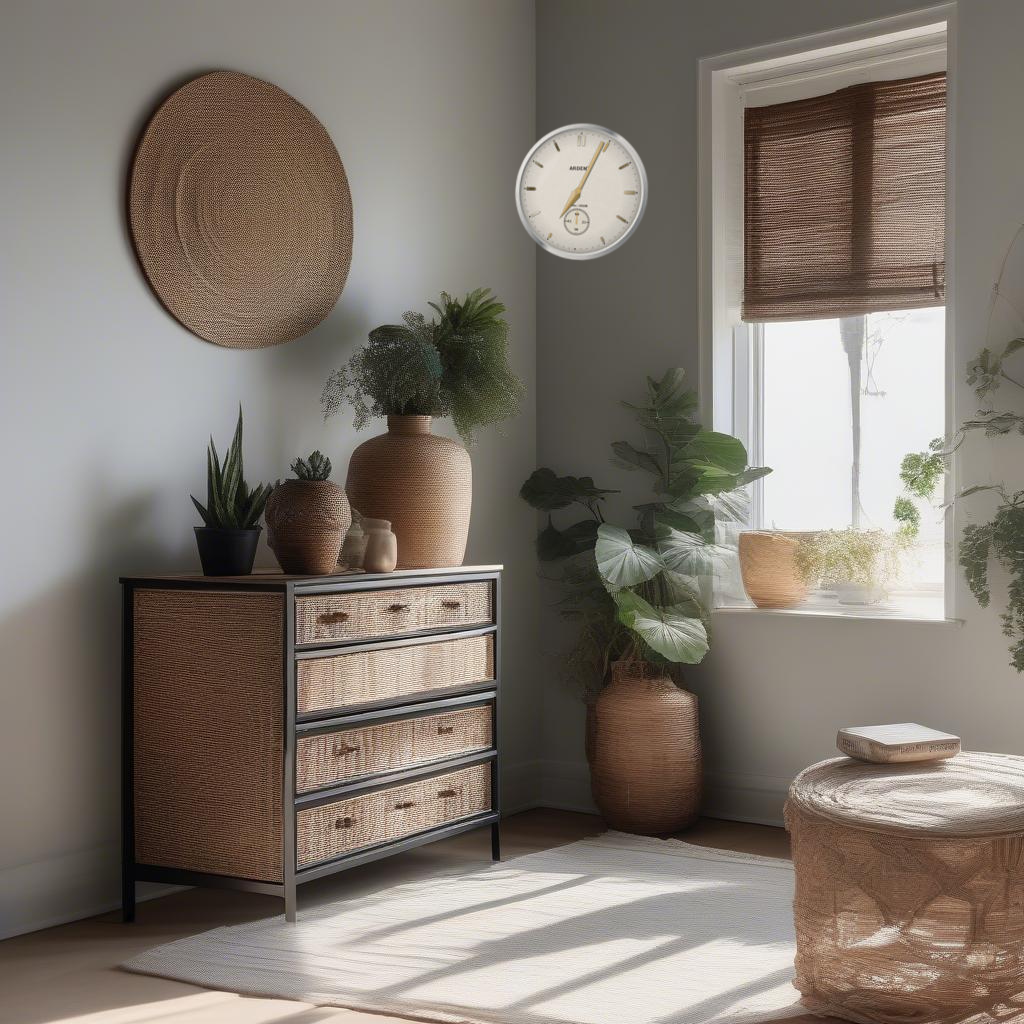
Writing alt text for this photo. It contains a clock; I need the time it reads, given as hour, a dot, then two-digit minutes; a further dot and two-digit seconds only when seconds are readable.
7.04
